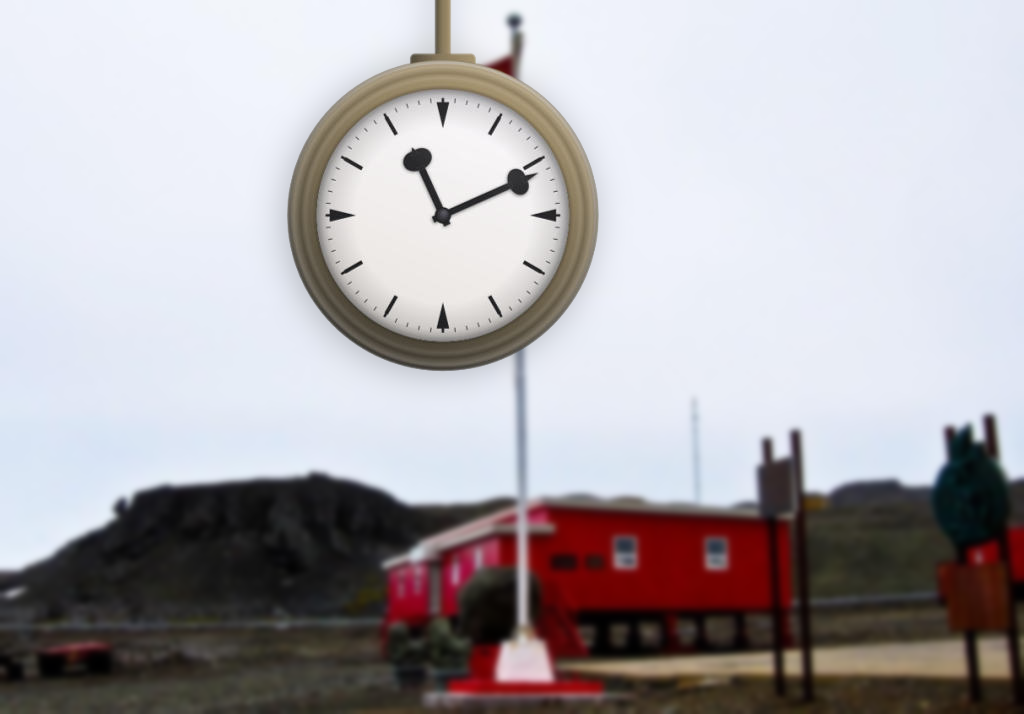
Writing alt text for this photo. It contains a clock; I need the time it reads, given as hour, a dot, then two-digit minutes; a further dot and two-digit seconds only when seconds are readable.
11.11
